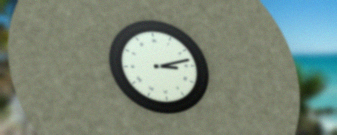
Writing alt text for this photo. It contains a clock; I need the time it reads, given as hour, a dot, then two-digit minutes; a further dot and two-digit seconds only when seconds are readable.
3.13
